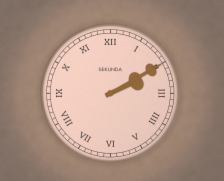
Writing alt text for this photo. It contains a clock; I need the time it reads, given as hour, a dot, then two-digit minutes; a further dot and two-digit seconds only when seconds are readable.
2.10
